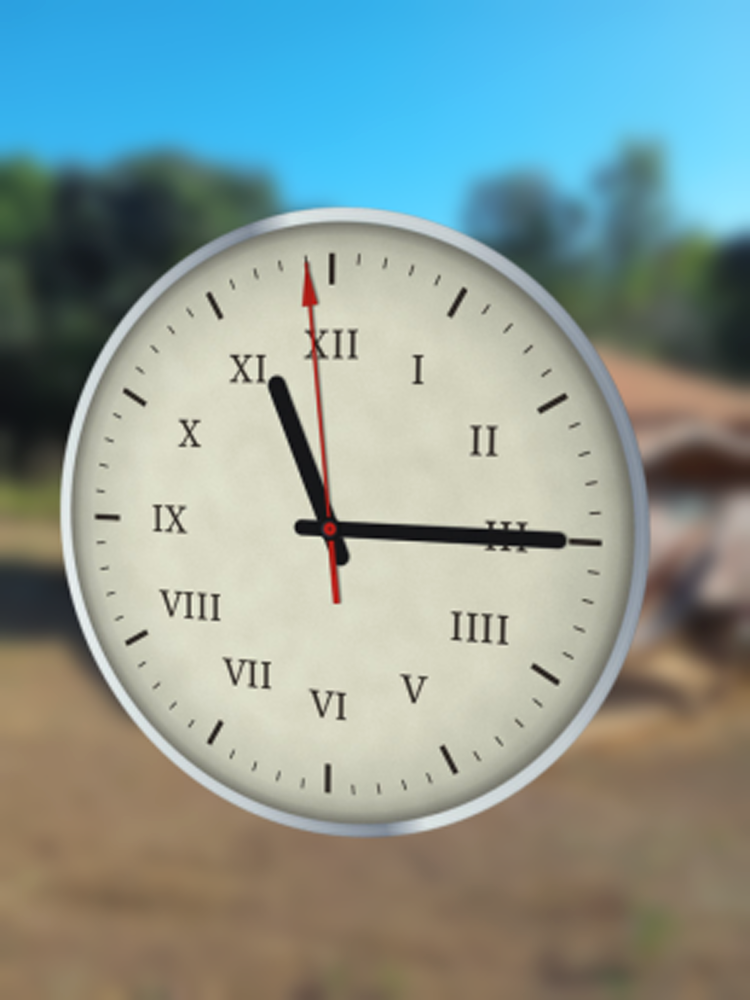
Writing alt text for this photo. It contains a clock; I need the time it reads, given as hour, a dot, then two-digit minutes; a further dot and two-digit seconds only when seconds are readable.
11.14.59
